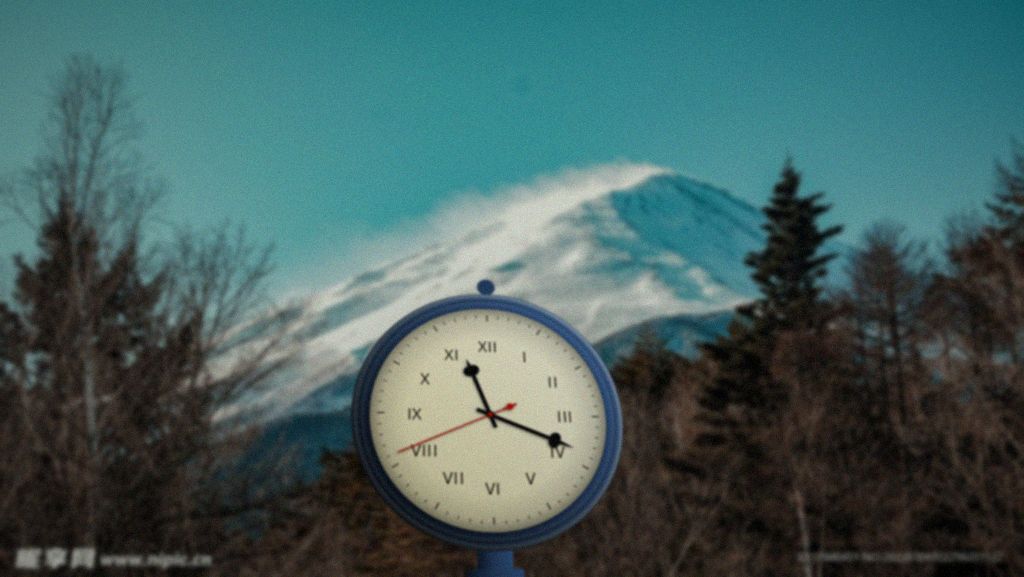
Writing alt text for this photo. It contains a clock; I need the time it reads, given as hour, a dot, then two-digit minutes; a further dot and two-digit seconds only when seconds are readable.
11.18.41
